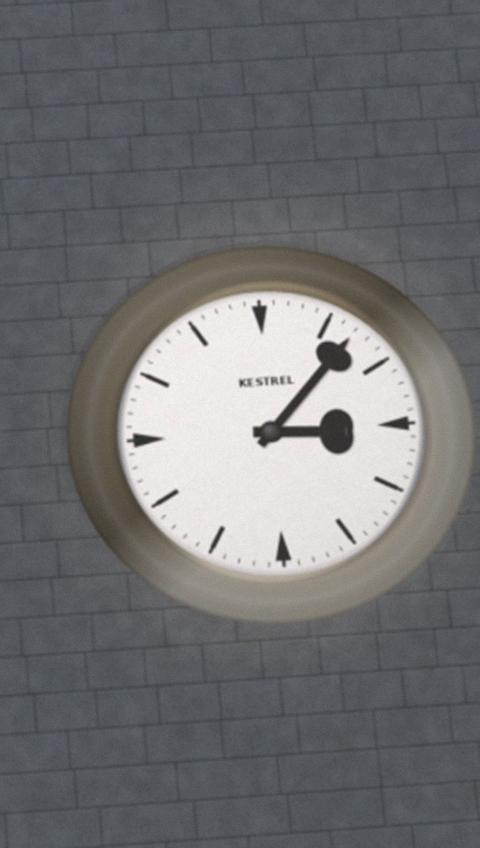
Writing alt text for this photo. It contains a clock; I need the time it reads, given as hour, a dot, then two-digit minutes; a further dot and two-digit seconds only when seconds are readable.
3.07
